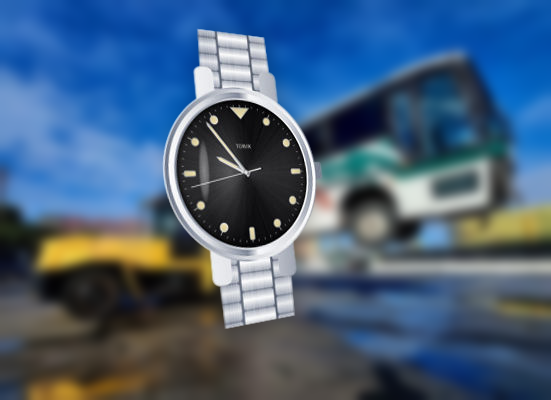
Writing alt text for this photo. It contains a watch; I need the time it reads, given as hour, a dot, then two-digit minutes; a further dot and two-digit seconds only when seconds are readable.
9.53.43
